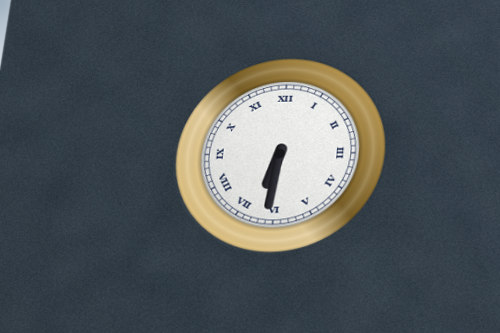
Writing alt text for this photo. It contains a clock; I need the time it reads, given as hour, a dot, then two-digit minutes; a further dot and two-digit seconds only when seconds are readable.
6.31
